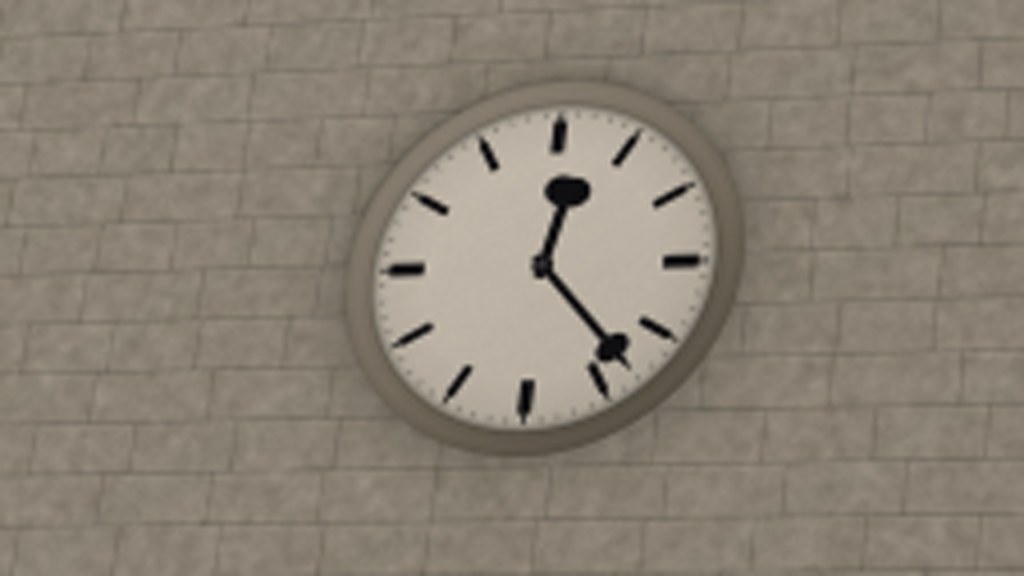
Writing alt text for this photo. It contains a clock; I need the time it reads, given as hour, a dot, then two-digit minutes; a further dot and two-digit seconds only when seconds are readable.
12.23
